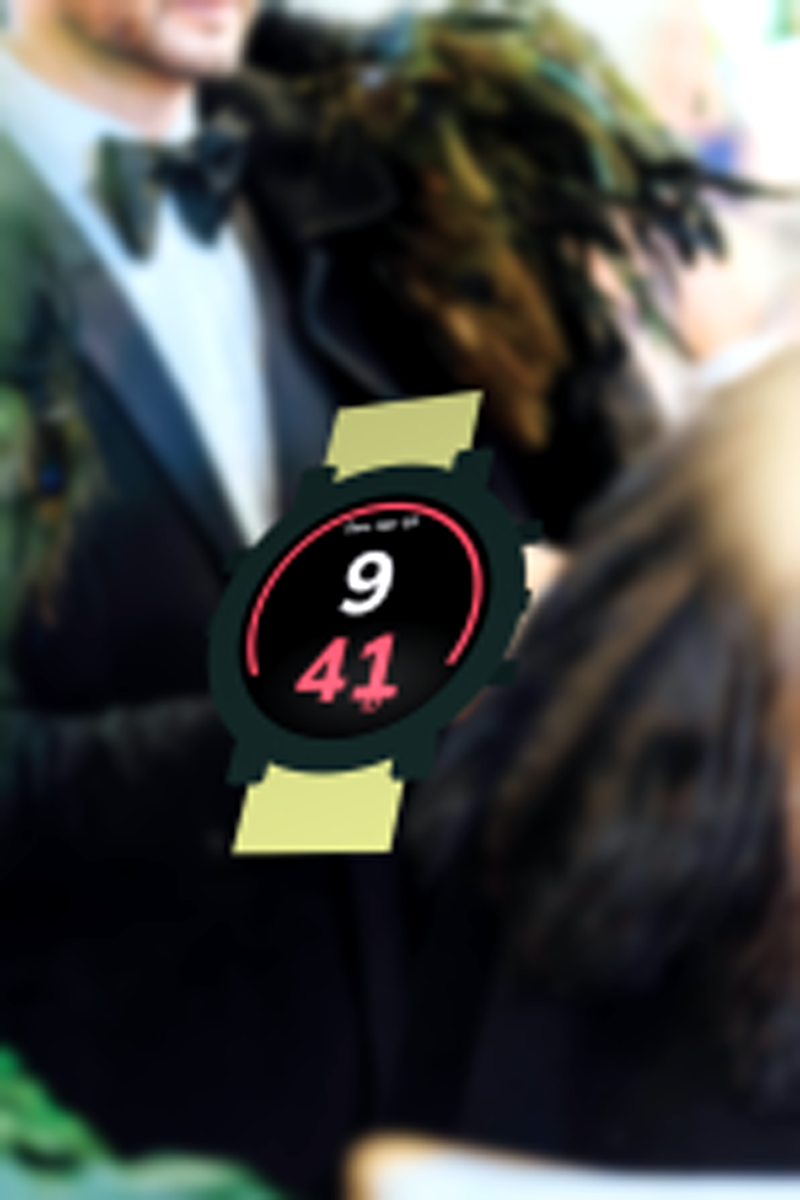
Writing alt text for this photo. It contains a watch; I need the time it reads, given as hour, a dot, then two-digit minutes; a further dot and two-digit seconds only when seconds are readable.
9.41
